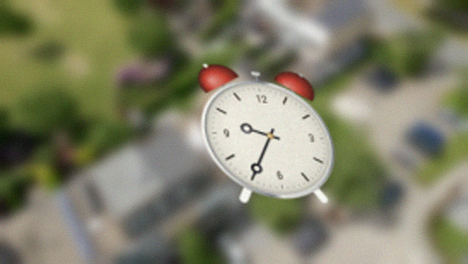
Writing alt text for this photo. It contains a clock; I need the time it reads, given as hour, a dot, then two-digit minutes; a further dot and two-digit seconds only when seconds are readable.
9.35
